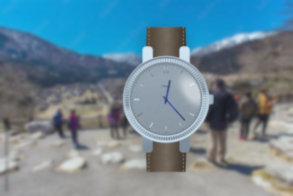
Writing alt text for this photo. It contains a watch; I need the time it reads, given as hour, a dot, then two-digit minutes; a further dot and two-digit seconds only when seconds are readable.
12.23
